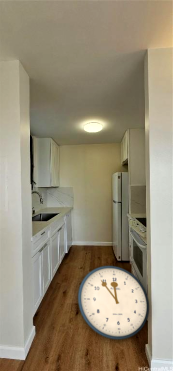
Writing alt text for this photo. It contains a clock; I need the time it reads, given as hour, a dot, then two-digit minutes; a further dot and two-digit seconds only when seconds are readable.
11.54
